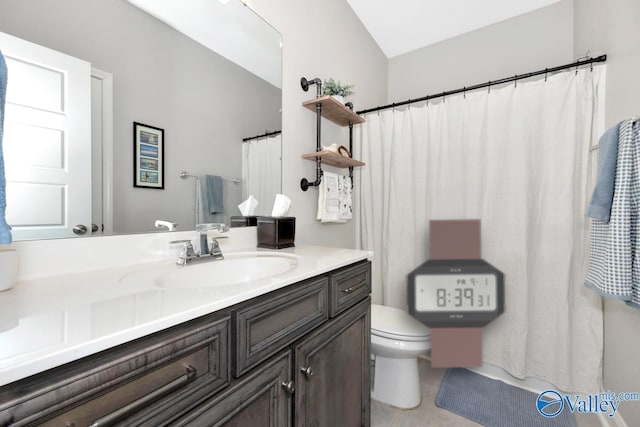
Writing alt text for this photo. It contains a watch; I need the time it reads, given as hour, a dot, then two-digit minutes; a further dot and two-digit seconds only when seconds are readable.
8.39.31
